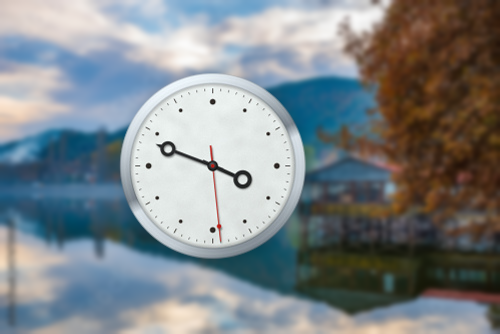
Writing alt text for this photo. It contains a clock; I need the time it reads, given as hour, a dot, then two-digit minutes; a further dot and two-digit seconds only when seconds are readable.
3.48.29
